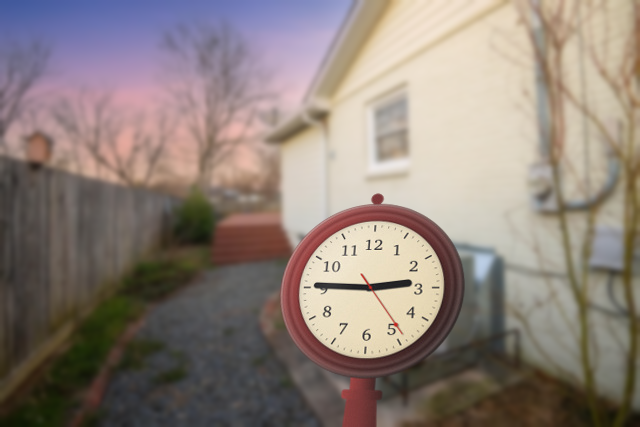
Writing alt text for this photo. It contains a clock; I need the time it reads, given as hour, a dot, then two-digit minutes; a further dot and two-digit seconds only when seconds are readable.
2.45.24
